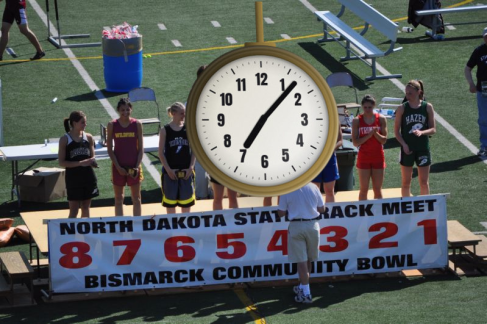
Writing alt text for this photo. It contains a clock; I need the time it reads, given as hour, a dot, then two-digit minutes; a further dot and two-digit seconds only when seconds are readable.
7.07
